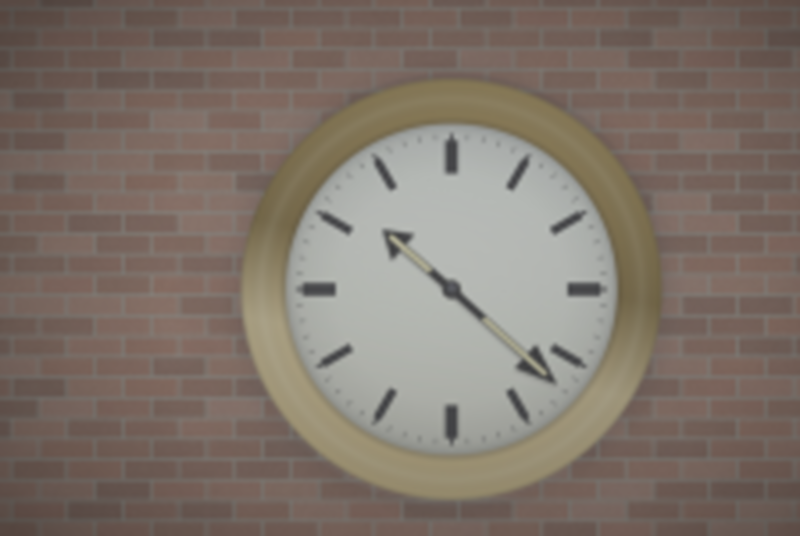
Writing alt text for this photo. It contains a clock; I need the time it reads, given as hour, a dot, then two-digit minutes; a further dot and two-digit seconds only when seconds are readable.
10.22
